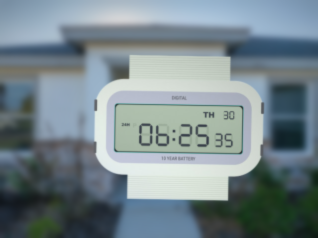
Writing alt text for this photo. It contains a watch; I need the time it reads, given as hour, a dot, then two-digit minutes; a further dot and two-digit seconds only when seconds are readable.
6.25.35
